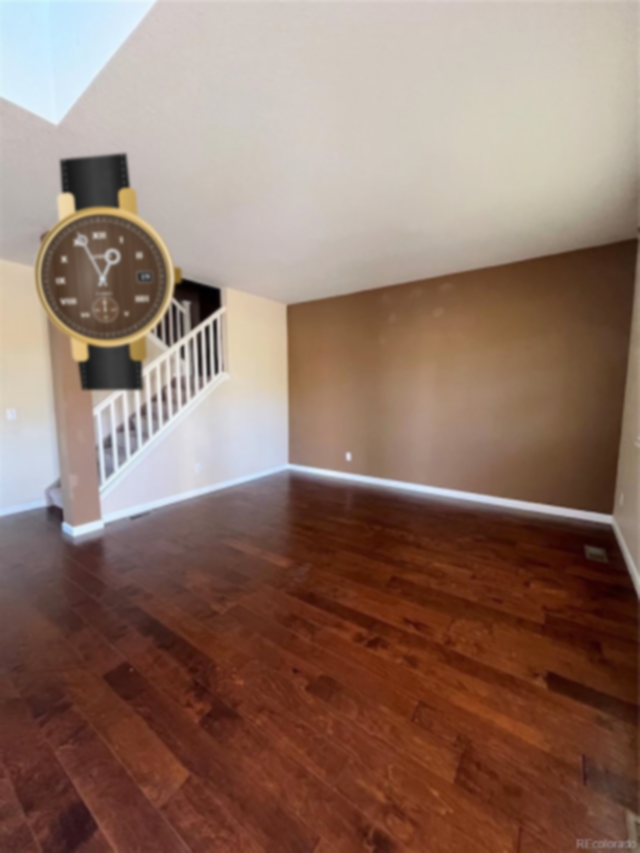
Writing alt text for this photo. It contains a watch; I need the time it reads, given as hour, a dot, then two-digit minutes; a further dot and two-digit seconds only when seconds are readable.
12.56
